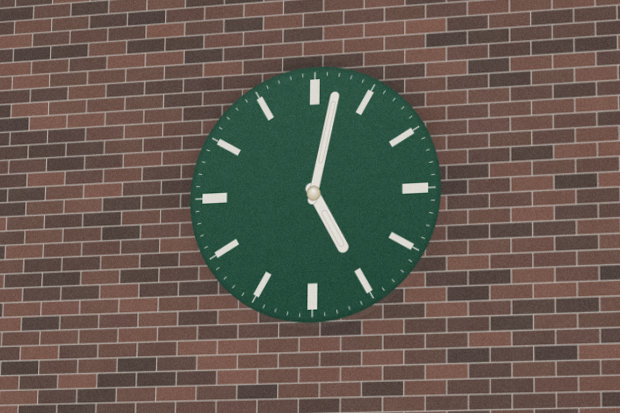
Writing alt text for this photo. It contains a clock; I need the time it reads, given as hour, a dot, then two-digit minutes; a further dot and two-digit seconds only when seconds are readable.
5.02
